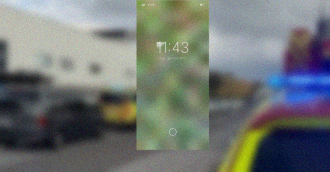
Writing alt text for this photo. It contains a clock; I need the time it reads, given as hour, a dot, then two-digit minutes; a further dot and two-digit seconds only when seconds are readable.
11.43
